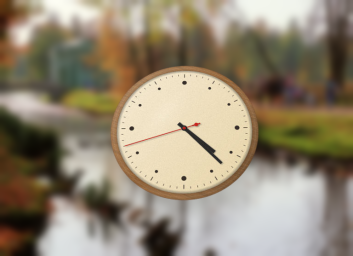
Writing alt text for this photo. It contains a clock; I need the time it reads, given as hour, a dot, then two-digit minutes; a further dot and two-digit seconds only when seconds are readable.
4.22.42
